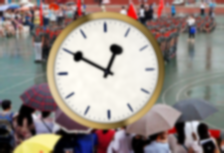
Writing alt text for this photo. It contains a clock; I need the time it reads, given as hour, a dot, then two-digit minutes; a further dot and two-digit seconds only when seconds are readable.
12.50
